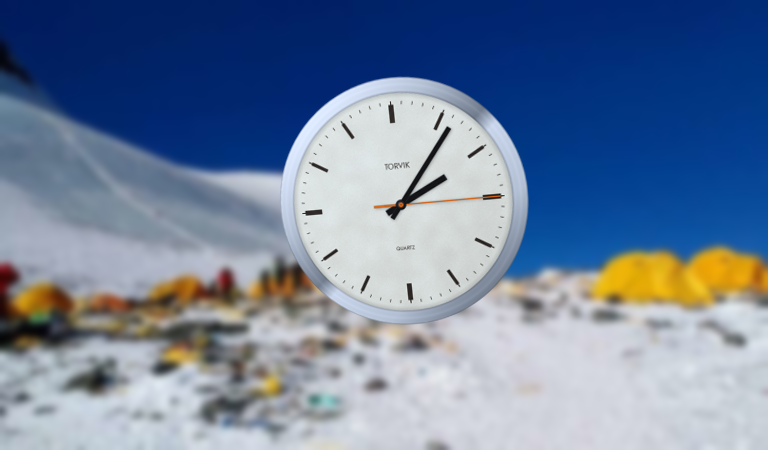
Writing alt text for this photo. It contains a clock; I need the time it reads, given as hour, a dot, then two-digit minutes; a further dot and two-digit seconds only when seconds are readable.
2.06.15
